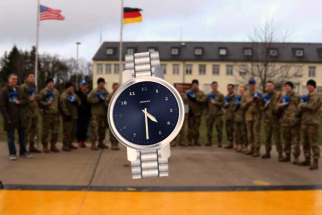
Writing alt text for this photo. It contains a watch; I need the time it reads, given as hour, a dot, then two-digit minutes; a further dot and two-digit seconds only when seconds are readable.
4.30
